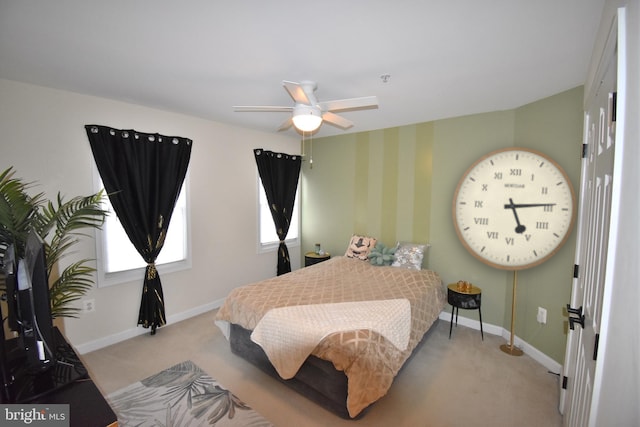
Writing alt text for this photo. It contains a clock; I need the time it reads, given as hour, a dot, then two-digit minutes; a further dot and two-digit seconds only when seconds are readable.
5.14
